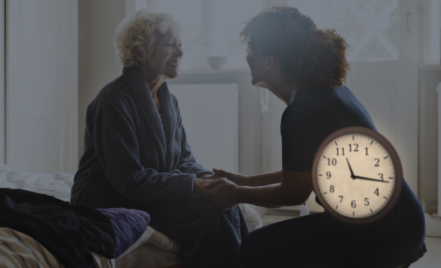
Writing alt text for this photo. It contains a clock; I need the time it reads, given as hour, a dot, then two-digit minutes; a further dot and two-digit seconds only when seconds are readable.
11.16
